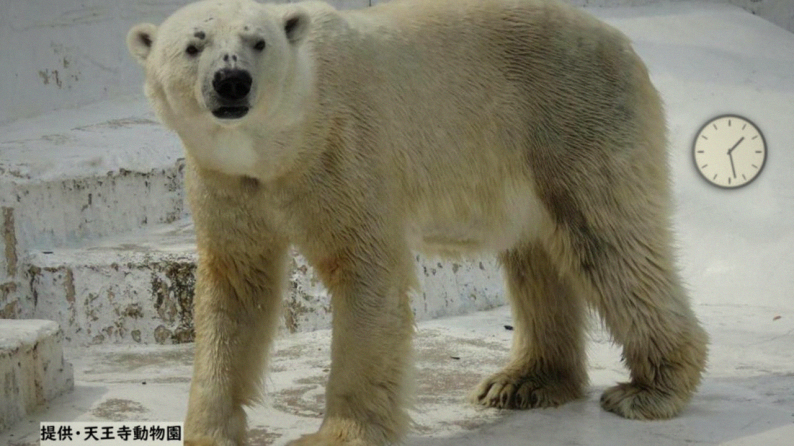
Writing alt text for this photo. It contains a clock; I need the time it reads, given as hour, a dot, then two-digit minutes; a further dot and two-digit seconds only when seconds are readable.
1.28
